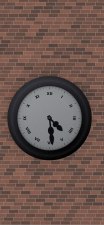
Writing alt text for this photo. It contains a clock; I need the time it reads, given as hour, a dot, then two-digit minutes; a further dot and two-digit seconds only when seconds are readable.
4.29
